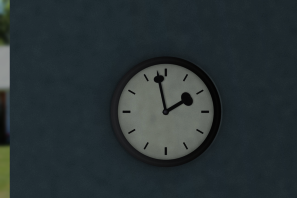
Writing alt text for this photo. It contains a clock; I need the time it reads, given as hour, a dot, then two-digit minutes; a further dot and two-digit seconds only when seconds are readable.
1.58
